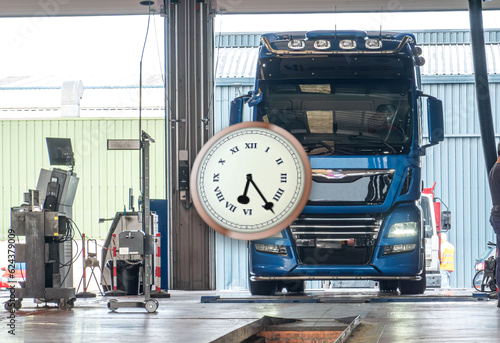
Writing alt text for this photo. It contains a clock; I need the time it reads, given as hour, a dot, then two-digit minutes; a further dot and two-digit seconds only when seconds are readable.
6.24
